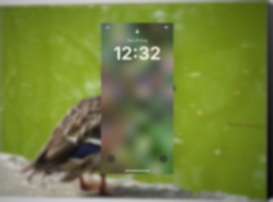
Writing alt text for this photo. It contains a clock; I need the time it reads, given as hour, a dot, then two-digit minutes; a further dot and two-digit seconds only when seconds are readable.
12.32
